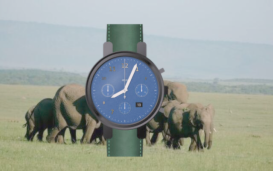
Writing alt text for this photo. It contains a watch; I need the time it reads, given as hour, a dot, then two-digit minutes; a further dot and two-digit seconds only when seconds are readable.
8.04
